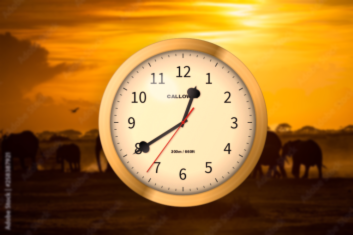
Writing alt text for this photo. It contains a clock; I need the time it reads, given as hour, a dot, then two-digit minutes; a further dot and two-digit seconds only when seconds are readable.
12.39.36
